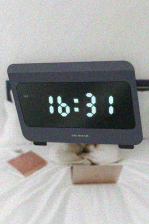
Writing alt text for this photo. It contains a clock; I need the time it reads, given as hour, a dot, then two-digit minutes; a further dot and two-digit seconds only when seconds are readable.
16.31
